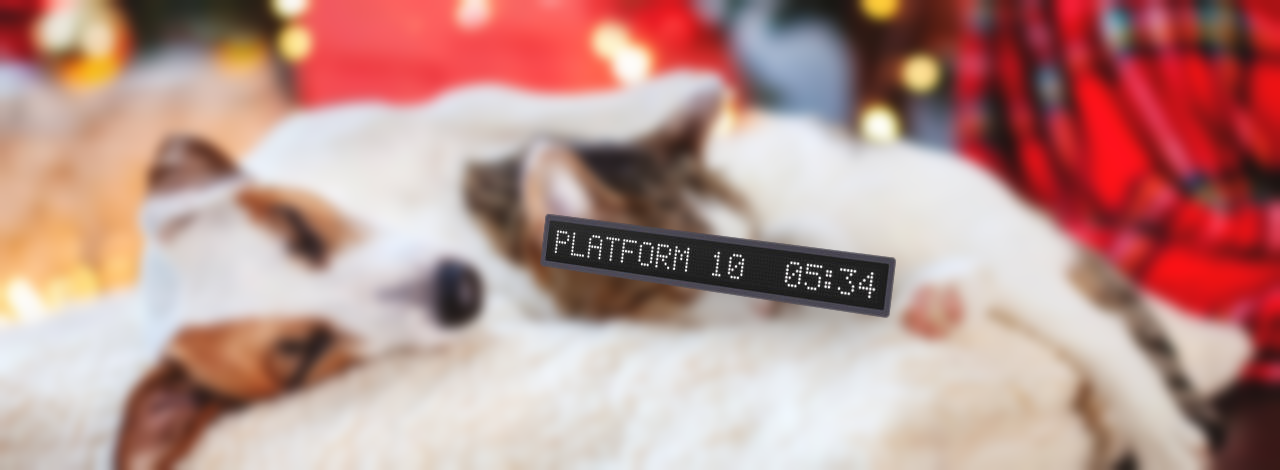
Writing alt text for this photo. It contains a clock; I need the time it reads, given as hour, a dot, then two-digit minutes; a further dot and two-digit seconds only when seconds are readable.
5.34
